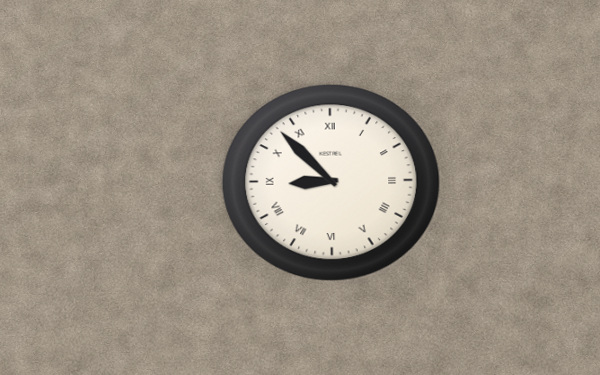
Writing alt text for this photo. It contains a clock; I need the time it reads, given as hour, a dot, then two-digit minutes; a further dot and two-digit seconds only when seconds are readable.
8.53
